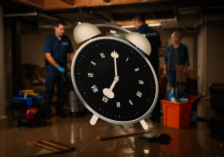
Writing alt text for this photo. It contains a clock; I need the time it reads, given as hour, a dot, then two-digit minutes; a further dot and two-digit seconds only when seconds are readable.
7.00
